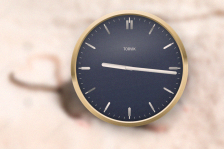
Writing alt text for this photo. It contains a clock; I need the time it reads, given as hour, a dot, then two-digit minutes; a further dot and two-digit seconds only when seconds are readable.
9.16
